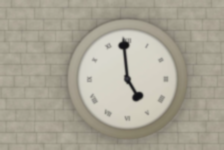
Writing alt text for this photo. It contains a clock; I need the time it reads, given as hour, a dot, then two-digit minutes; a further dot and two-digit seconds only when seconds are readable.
4.59
